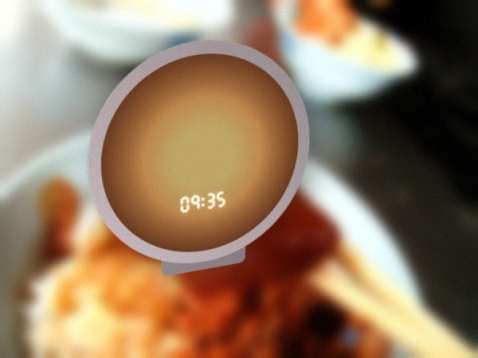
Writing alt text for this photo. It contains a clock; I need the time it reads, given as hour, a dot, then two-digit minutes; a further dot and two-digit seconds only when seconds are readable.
9.35
